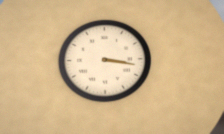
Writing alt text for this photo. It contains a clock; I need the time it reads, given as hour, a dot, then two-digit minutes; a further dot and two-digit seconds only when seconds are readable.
3.17
